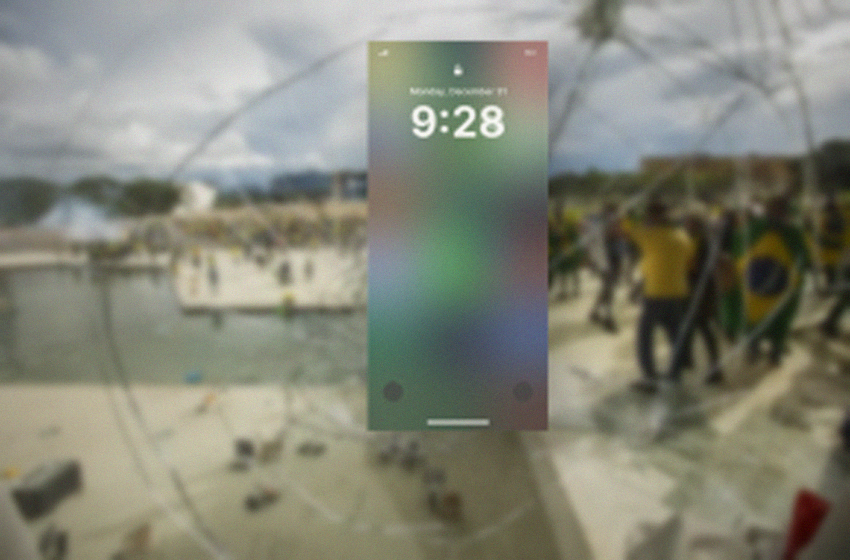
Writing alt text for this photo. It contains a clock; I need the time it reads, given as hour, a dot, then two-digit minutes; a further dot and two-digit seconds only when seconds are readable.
9.28
